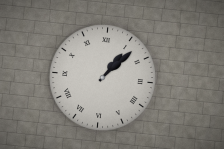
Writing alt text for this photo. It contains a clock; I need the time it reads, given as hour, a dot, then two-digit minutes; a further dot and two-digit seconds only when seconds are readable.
1.07
